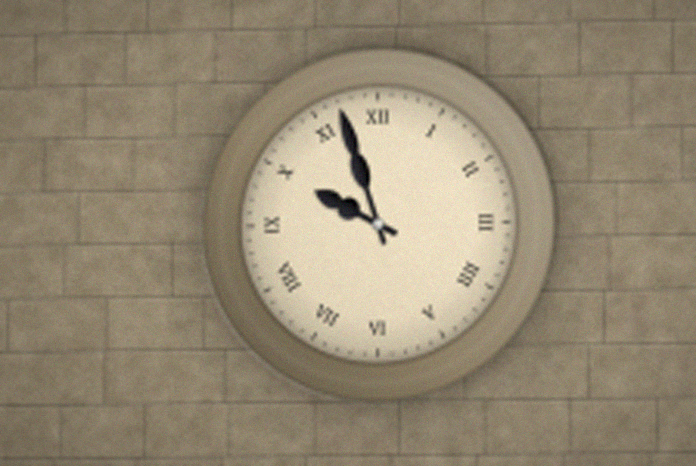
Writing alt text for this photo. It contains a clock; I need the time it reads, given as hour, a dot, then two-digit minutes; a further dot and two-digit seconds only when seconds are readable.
9.57
